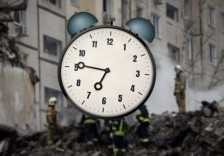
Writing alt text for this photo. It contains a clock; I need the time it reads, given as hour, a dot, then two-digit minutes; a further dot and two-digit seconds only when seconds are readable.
6.46
